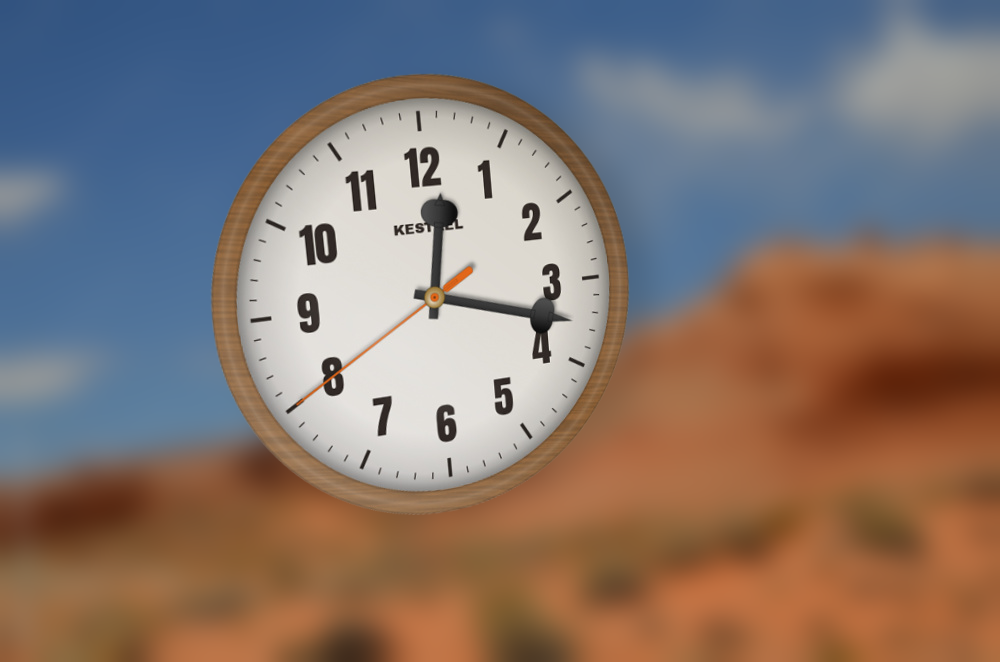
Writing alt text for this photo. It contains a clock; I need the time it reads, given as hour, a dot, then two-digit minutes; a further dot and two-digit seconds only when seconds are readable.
12.17.40
